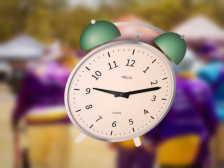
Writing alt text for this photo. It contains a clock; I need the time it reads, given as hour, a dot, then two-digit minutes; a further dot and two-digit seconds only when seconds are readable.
9.12
